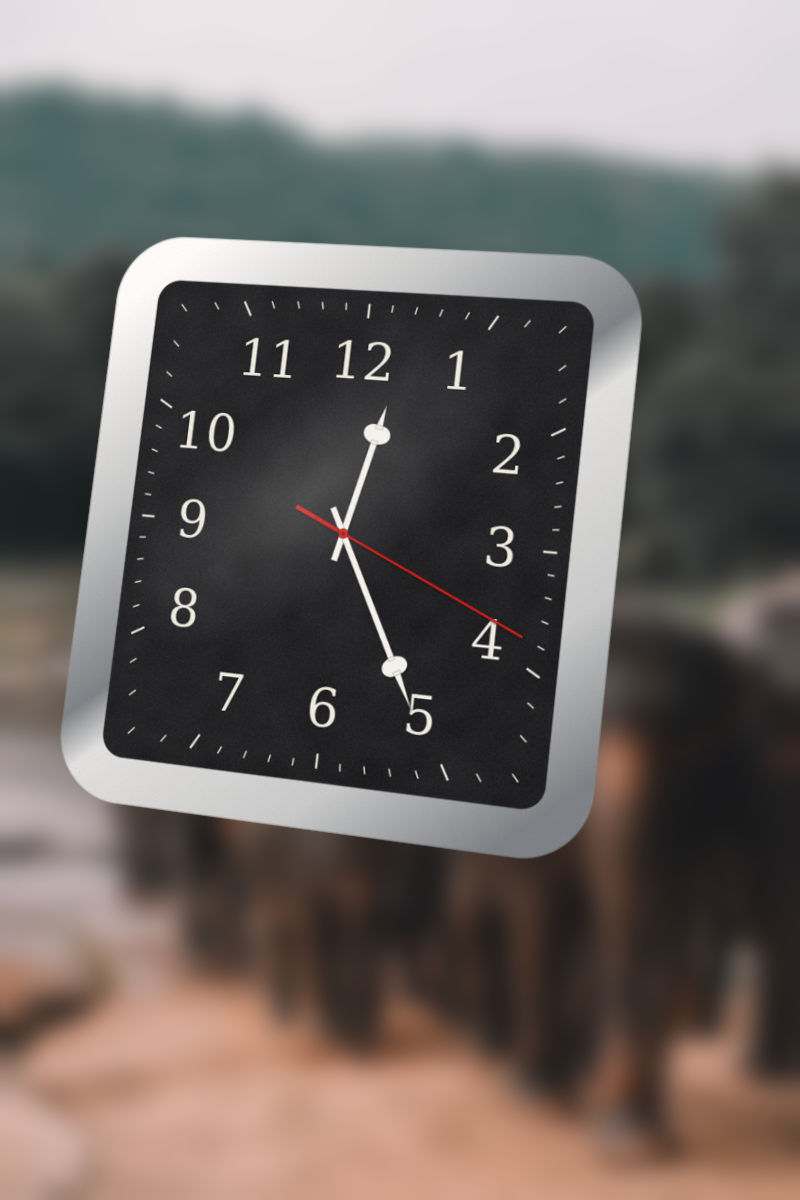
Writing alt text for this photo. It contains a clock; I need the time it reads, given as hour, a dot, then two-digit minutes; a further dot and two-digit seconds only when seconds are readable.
12.25.19
